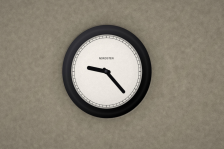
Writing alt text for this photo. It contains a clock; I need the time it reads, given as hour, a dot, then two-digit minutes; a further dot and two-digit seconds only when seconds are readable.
9.23
